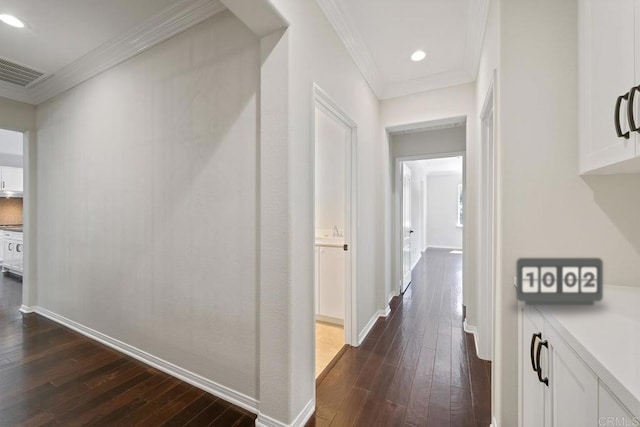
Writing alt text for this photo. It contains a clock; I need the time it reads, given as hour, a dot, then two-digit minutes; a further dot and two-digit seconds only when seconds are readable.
10.02
